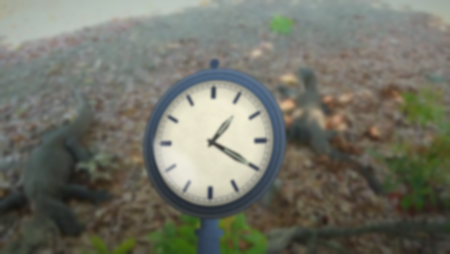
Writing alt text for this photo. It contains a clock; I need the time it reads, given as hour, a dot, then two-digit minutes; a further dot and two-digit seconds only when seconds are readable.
1.20
